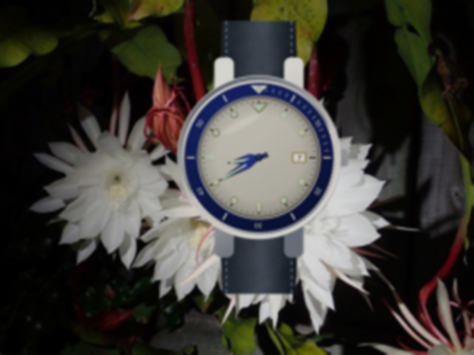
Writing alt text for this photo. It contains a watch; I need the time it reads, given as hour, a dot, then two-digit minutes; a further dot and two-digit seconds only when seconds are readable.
8.40
